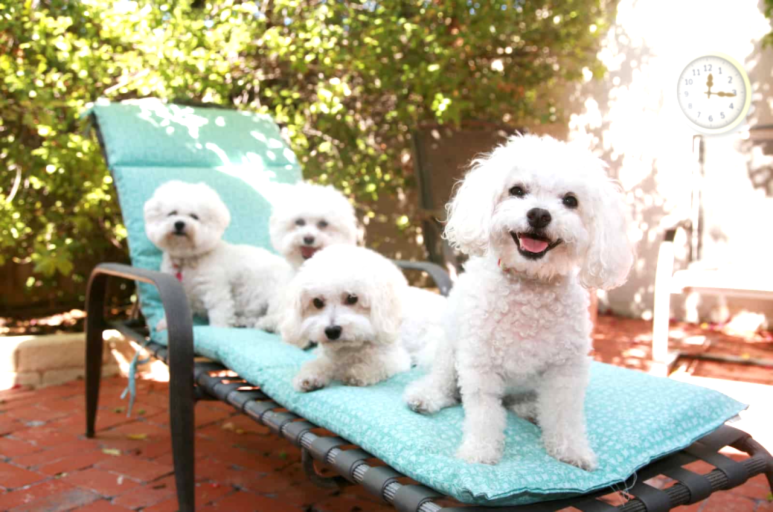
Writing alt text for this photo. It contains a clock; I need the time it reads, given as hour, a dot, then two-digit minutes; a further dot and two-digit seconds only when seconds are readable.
12.16
